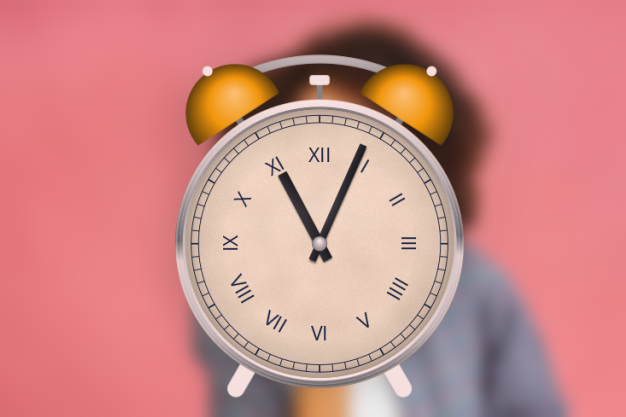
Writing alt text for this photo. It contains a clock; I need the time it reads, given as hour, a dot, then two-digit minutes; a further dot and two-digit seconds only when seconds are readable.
11.04
